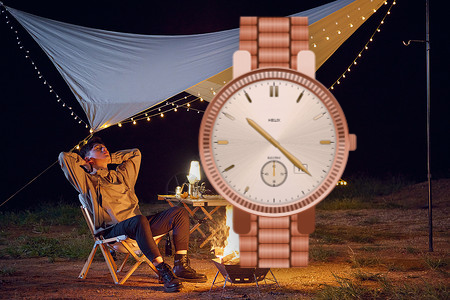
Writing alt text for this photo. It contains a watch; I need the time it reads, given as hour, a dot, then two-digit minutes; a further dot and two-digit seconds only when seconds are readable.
10.22
